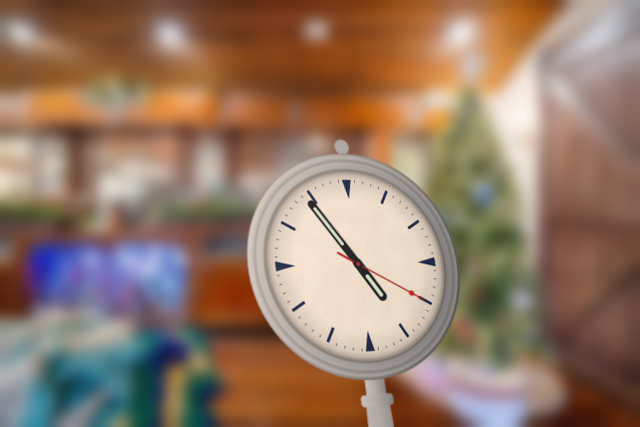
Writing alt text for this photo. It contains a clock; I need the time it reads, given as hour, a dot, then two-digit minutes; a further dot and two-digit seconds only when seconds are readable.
4.54.20
